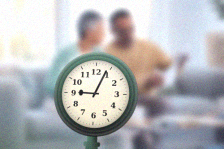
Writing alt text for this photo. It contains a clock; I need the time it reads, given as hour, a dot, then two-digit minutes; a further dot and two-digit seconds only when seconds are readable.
9.04
